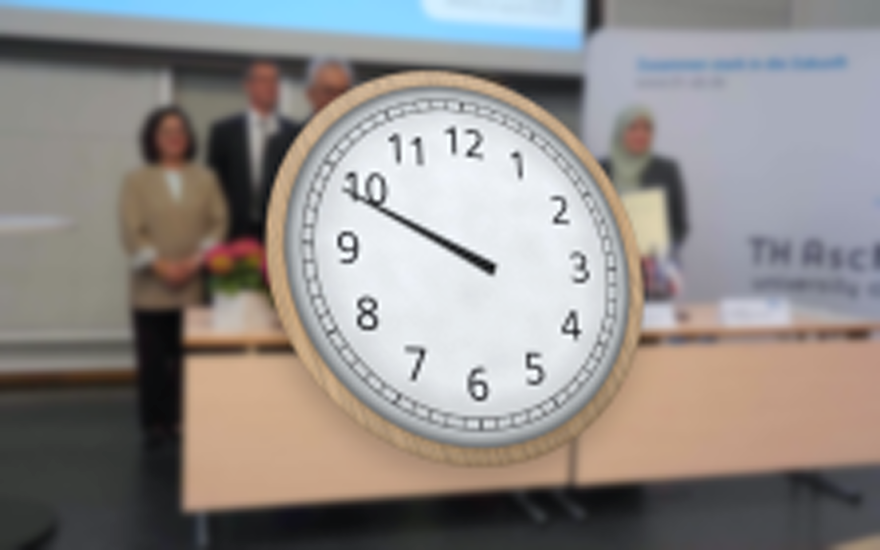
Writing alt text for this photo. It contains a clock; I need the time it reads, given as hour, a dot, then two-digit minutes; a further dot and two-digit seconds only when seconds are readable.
9.49
